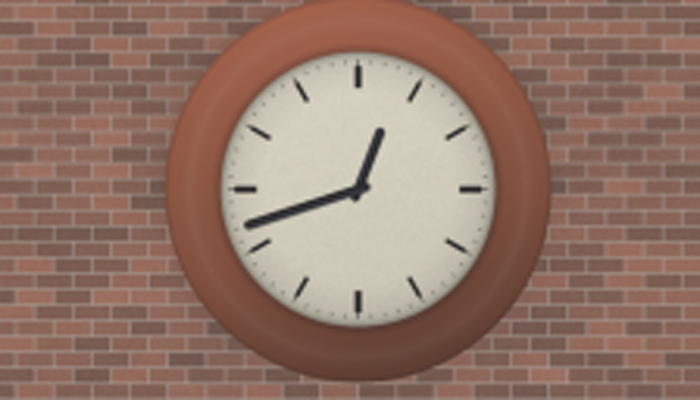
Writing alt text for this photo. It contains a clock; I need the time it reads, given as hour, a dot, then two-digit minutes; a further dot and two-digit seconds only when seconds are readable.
12.42
